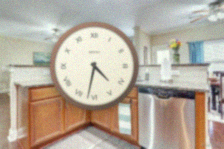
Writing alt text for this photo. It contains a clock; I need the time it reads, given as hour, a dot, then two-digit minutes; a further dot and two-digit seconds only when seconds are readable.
4.32
